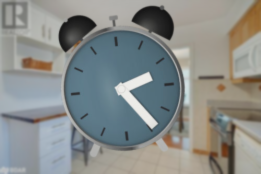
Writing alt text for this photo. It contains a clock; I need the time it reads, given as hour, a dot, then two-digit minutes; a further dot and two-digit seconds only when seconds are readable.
2.24
